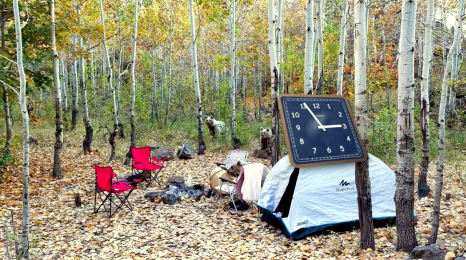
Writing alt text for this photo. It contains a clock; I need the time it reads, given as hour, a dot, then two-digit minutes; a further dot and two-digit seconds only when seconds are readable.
2.56
